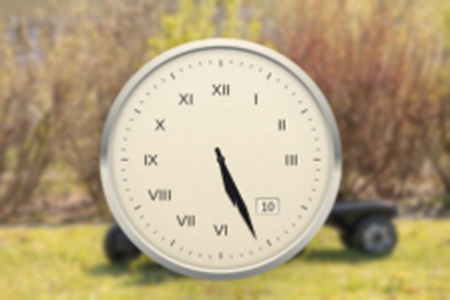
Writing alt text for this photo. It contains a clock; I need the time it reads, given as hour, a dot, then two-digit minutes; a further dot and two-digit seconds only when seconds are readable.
5.26
